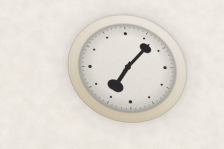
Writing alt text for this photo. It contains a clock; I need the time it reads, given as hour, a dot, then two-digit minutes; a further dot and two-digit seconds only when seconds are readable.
7.07
